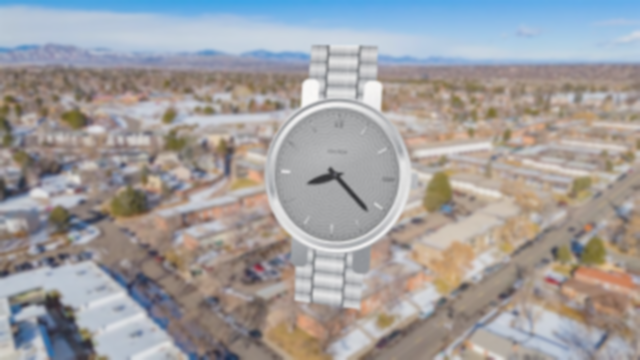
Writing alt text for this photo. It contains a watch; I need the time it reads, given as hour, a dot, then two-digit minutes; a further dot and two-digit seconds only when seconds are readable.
8.22
